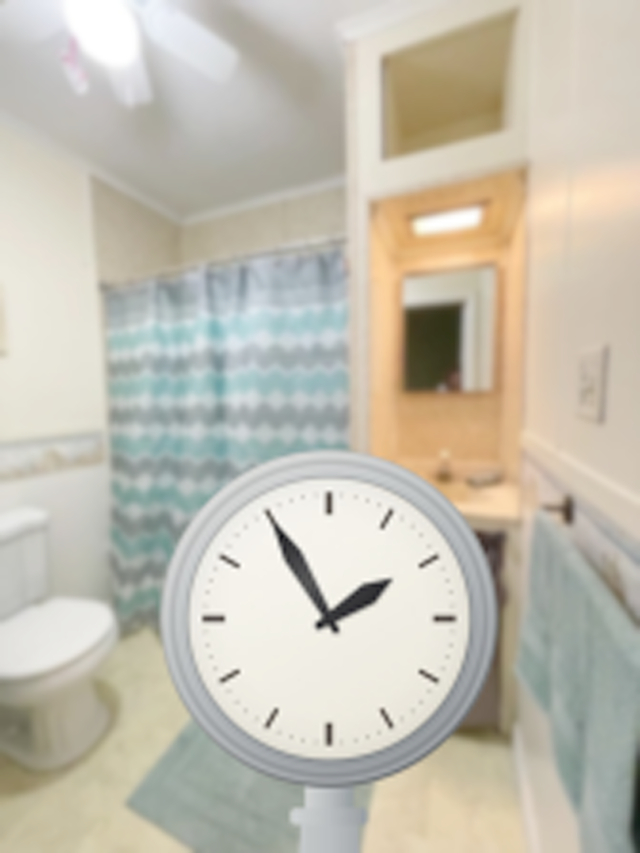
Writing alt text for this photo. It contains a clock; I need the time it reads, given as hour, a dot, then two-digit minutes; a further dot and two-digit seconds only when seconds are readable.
1.55
